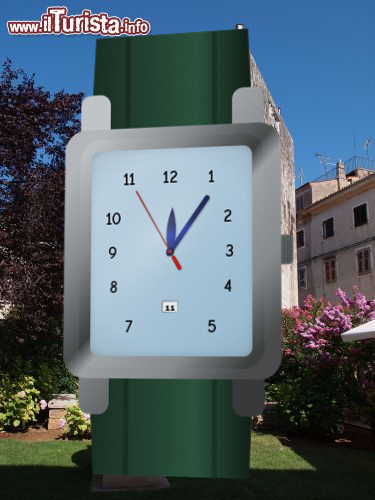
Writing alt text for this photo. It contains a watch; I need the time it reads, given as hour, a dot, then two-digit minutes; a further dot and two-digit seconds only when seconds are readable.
12.05.55
